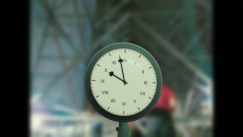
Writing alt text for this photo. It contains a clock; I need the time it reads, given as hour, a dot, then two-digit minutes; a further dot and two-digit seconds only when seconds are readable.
9.58
